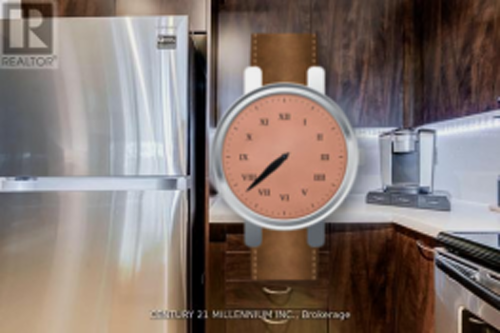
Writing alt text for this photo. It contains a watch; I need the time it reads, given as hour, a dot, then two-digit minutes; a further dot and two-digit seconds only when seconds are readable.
7.38
